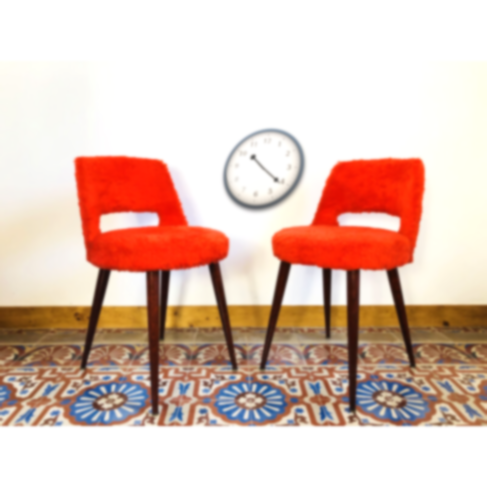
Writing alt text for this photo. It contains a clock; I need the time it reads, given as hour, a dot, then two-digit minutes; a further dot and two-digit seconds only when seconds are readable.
10.21
